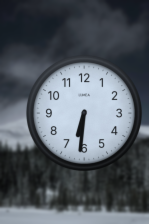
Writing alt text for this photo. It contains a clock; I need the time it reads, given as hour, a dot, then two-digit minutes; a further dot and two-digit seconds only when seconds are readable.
6.31
